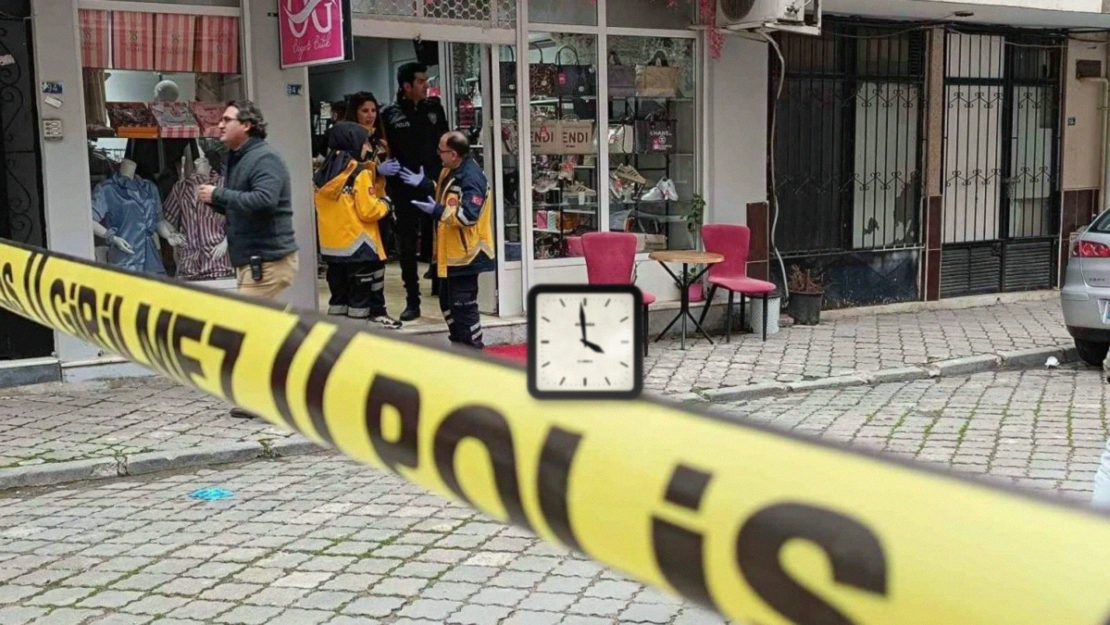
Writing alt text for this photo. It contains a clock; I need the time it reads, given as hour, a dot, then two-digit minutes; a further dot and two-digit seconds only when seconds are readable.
3.59
